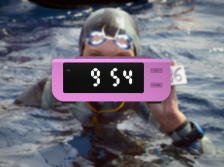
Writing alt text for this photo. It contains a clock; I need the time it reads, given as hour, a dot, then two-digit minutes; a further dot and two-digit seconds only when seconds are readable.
9.54
